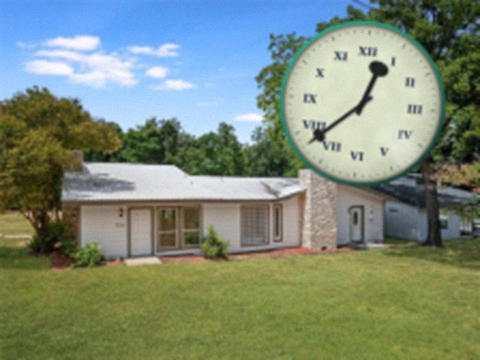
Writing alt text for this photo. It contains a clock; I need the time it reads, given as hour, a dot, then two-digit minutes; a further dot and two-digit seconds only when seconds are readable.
12.38
